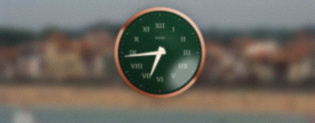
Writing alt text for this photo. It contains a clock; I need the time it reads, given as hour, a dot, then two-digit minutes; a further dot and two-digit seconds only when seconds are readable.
6.44
